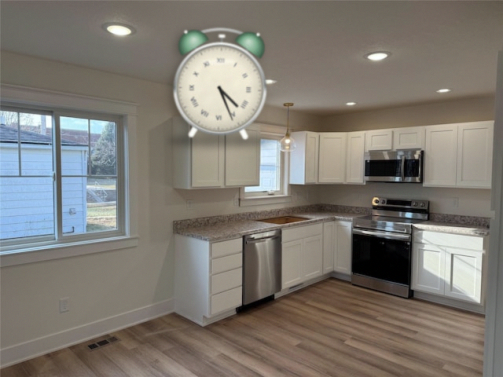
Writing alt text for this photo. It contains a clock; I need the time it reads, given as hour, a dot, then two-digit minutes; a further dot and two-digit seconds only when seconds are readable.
4.26
